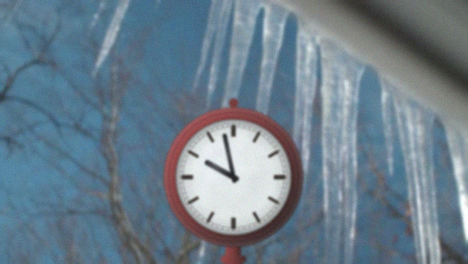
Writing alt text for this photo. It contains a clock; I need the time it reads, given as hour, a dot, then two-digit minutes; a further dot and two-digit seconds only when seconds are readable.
9.58
